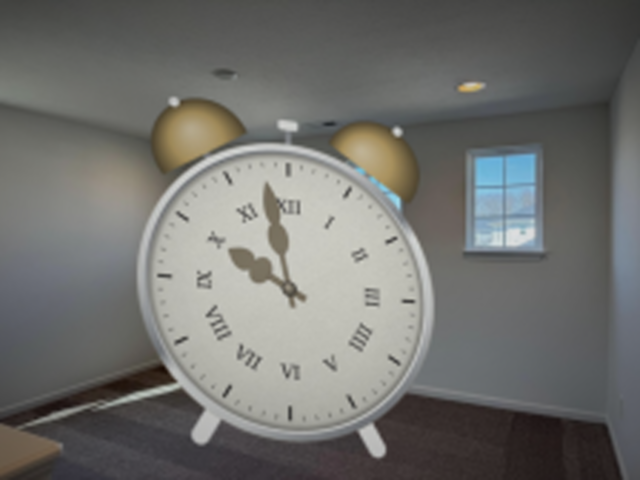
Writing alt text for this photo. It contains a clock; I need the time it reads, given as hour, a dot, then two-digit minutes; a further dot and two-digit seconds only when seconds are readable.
9.58
